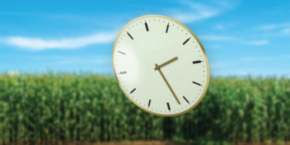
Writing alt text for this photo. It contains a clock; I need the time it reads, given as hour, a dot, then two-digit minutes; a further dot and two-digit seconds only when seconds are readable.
2.27
